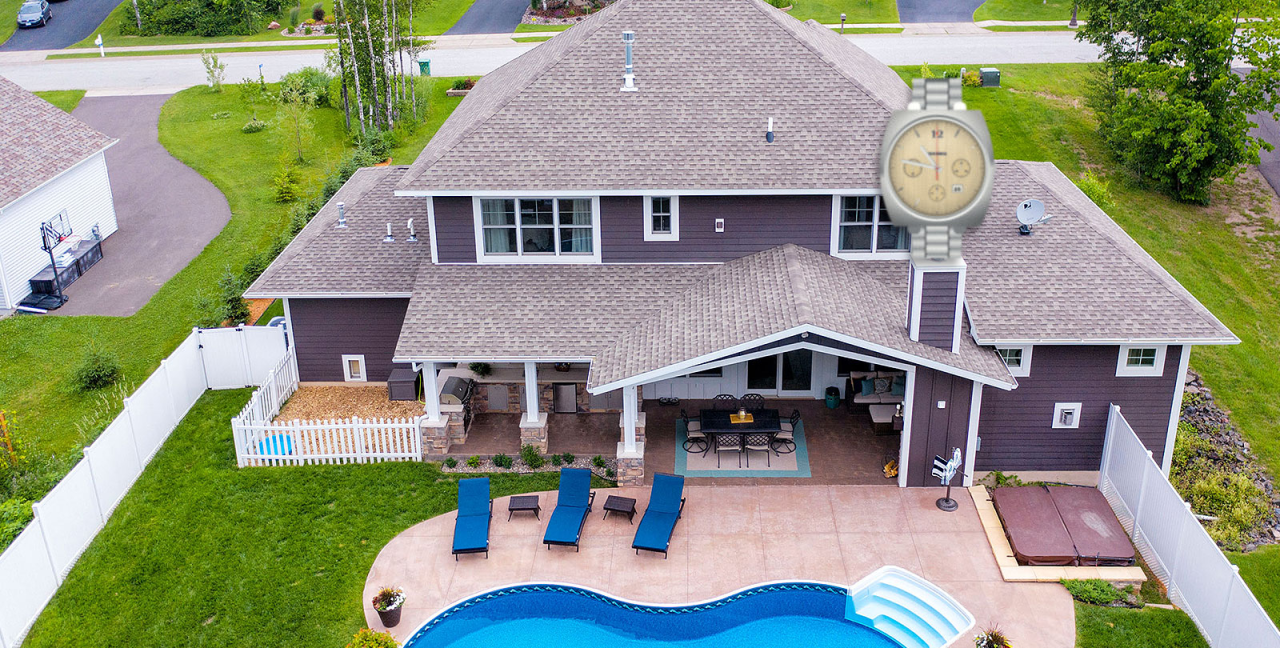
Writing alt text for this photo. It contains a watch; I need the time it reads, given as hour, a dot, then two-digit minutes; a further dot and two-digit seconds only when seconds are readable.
10.47
